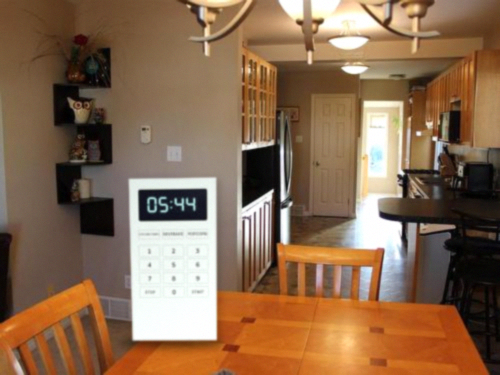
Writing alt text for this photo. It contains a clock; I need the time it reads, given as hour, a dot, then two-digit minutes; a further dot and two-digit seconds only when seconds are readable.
5.44
